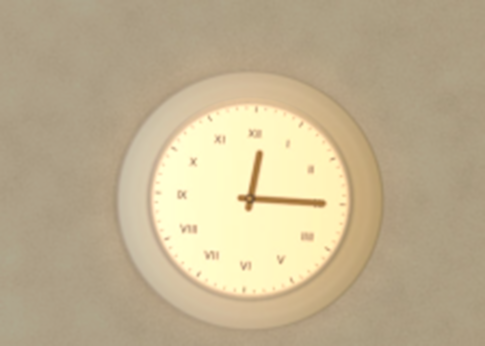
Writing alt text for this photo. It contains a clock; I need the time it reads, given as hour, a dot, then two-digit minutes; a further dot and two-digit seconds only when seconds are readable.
12.15
